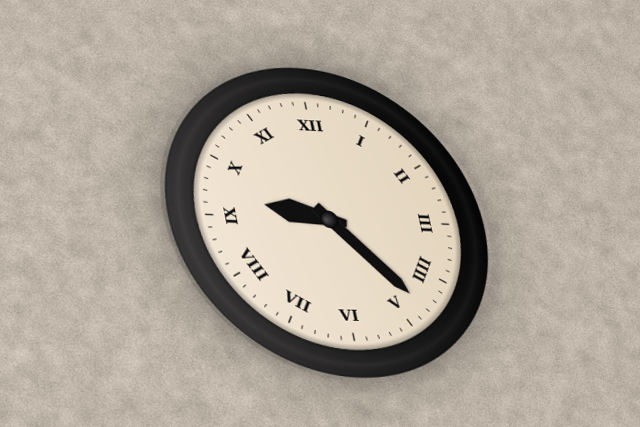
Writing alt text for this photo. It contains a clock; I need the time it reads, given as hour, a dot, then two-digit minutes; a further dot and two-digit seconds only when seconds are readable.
9.23
